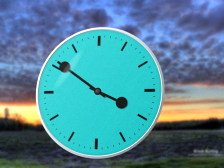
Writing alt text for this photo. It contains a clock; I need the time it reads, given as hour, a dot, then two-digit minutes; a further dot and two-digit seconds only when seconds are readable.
3.51
